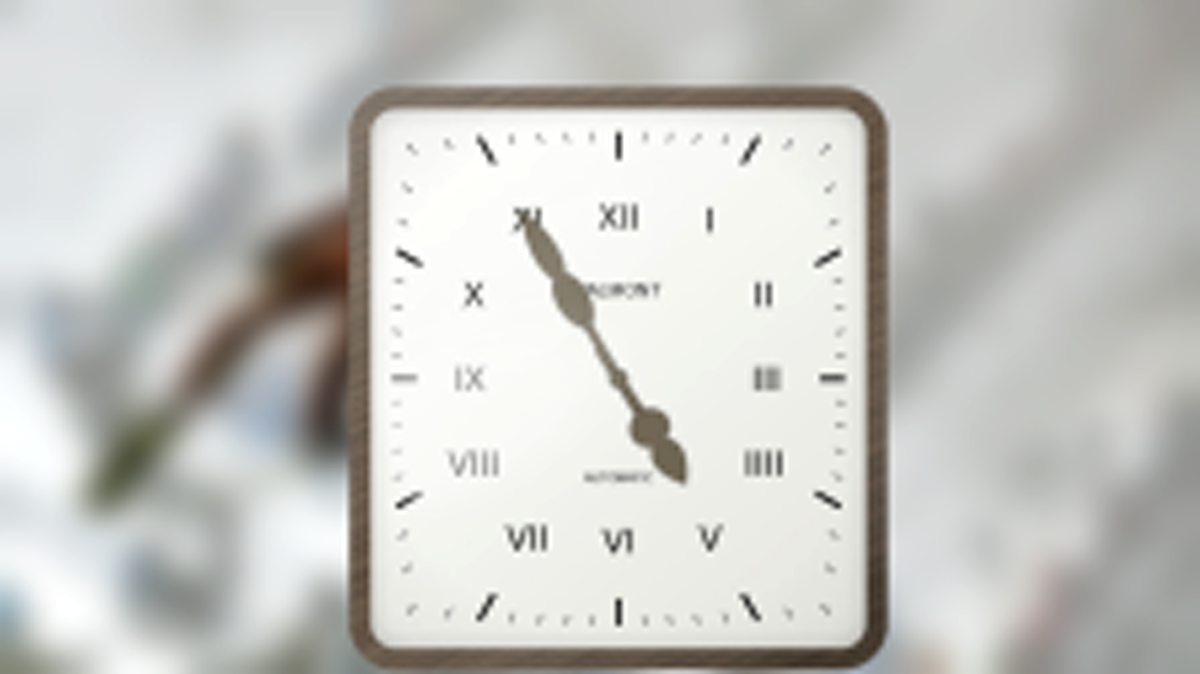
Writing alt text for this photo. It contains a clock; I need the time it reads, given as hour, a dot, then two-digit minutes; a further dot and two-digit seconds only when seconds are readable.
4.55
